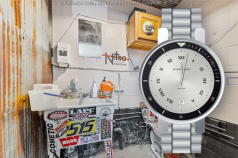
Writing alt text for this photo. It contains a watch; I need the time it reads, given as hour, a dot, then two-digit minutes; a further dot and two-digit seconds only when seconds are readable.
12.02
